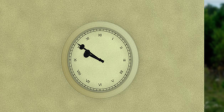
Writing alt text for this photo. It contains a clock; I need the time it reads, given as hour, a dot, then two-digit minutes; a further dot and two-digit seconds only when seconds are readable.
9.51
